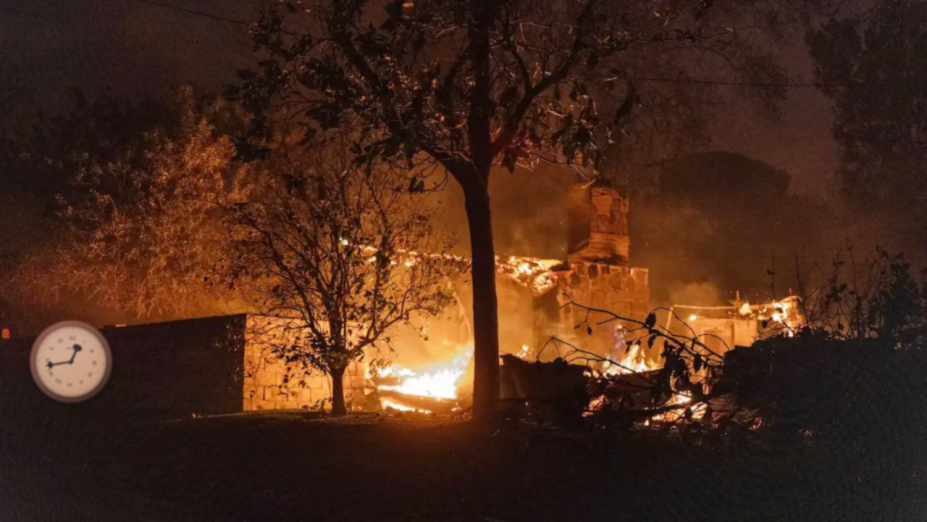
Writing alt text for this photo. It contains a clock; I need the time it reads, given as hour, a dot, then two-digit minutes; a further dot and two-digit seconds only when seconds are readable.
12.43
